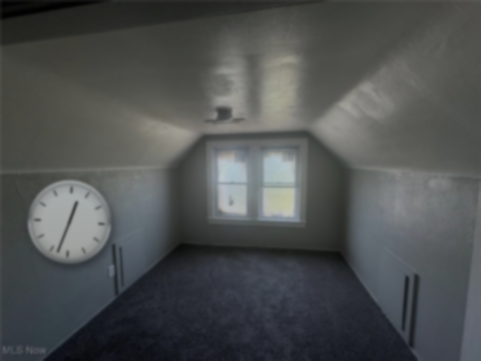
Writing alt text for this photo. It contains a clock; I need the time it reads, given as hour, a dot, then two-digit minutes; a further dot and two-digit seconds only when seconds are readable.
12.33
